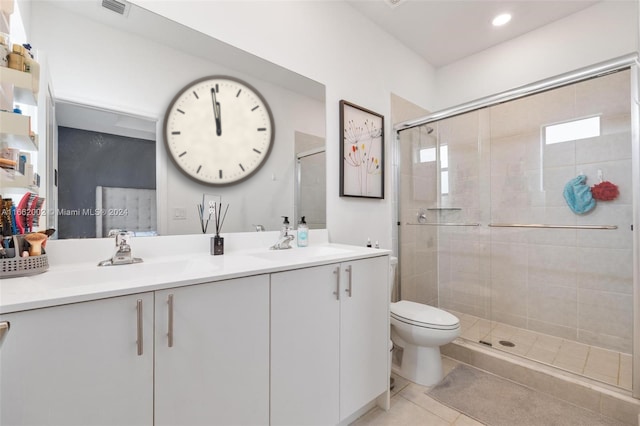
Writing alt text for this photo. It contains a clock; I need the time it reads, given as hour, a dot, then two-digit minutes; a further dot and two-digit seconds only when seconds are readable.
11.59
